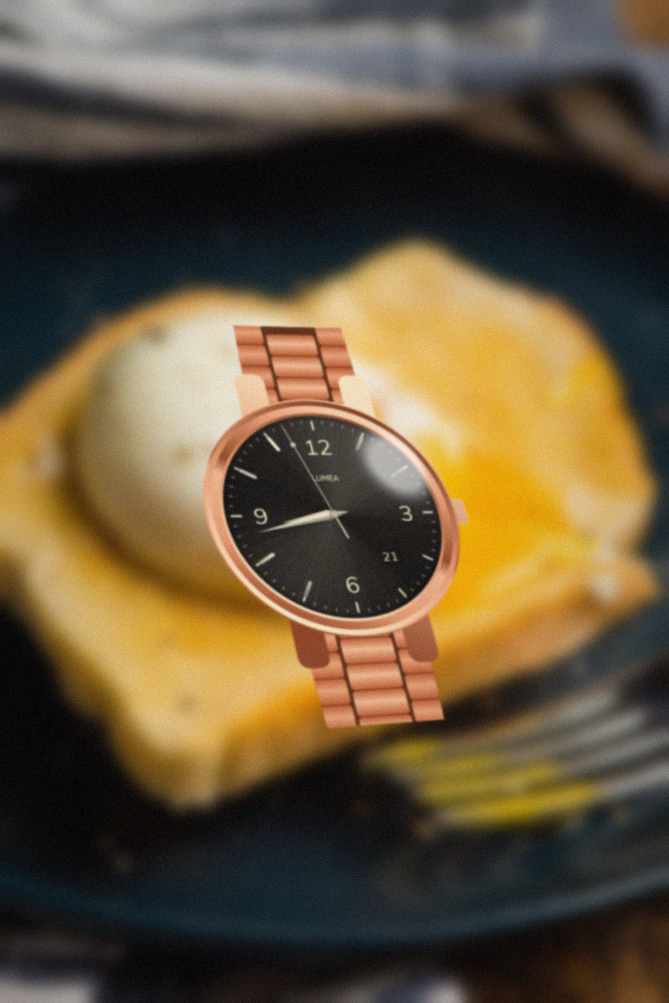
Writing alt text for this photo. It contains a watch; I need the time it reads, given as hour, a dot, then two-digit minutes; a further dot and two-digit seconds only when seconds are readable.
8.42.57
